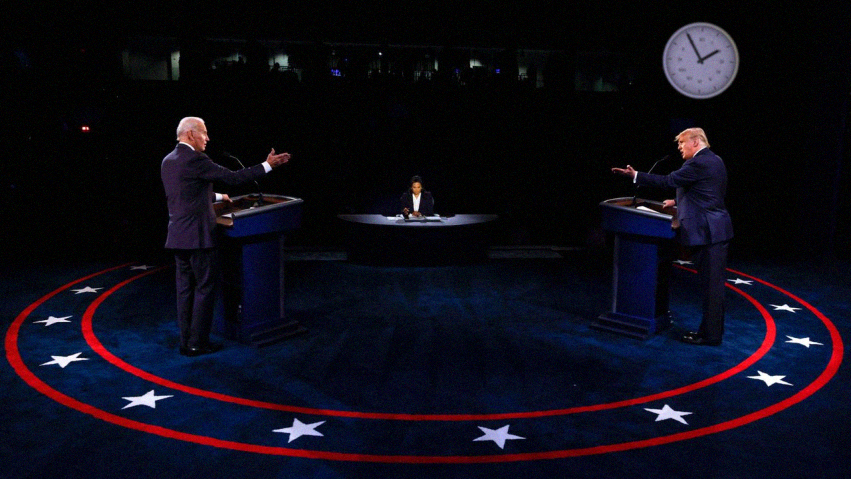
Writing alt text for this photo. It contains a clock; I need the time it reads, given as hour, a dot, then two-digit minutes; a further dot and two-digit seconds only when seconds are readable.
1.55
